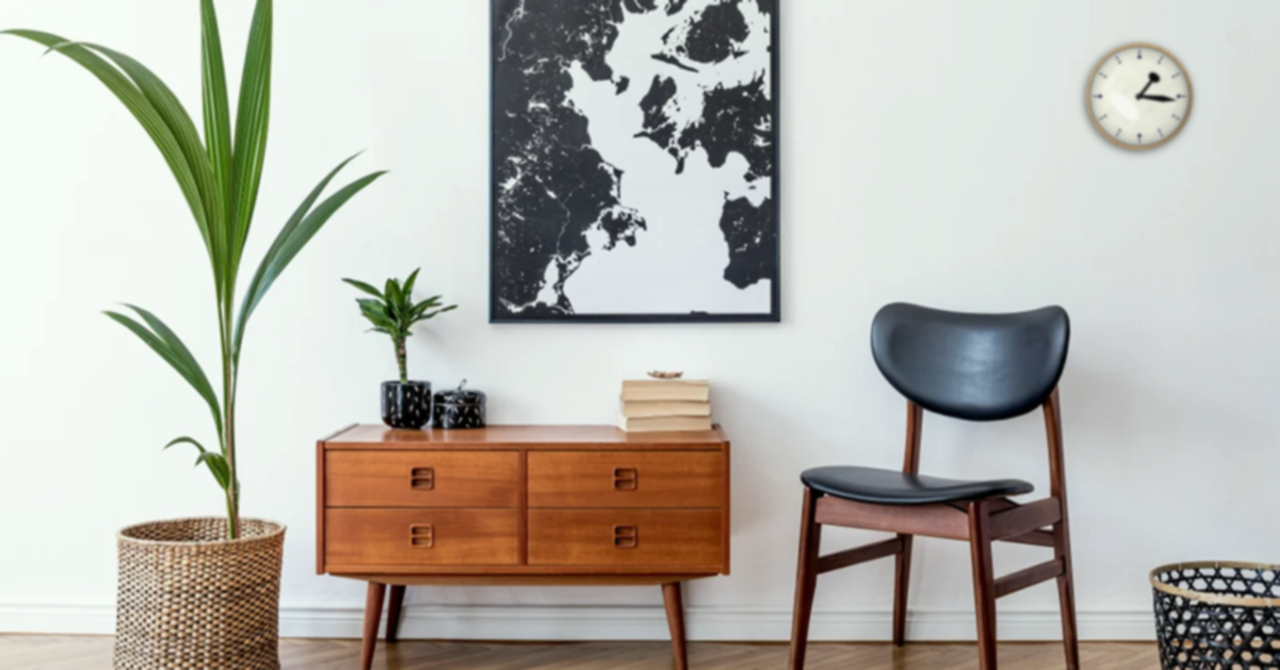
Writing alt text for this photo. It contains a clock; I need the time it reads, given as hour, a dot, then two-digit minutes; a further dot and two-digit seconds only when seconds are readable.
1.16
